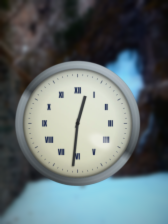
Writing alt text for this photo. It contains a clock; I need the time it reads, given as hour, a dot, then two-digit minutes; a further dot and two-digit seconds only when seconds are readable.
12.31
